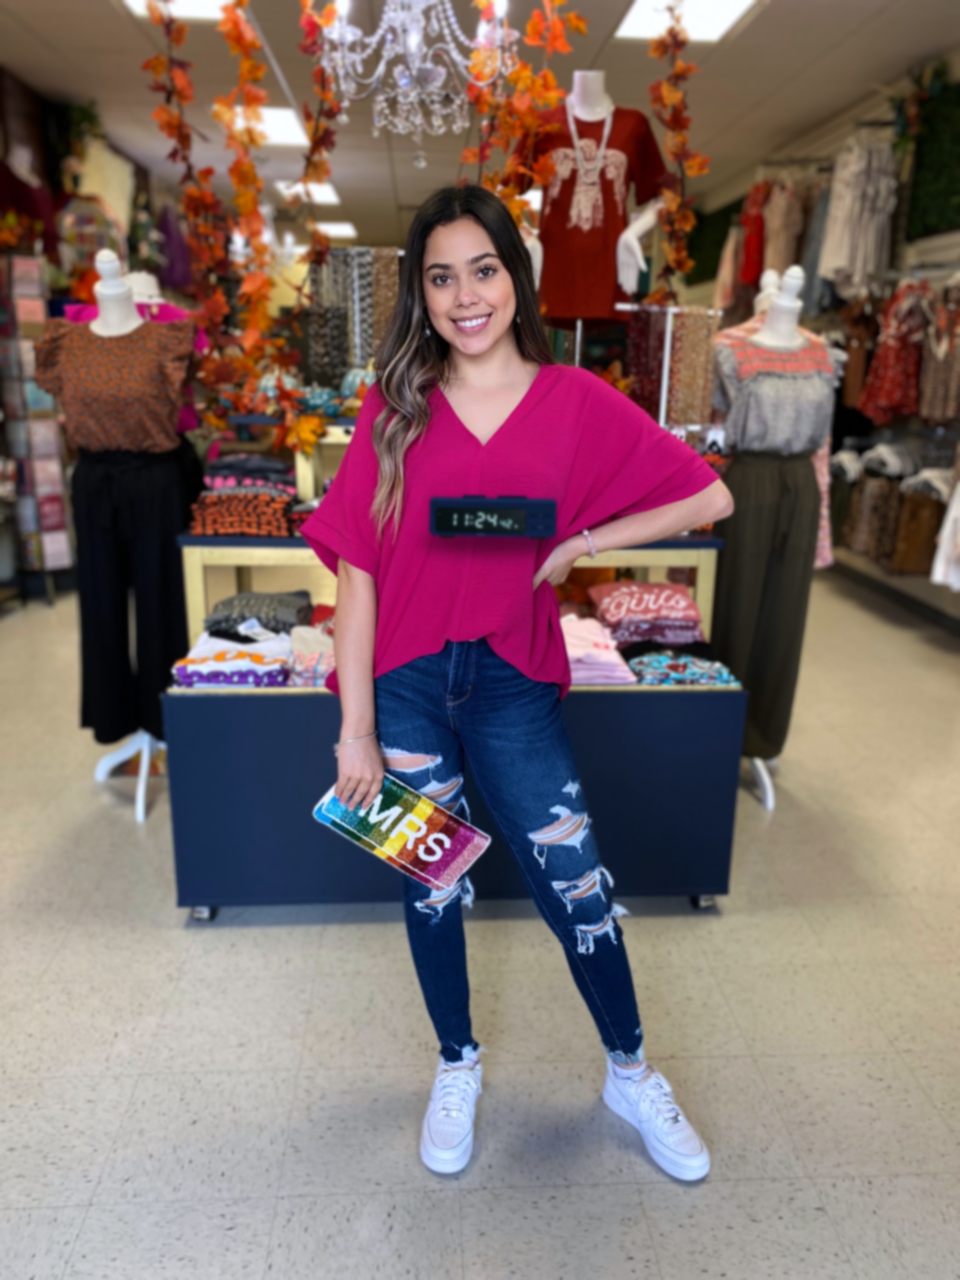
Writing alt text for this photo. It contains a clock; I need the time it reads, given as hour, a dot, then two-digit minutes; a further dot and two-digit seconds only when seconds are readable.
11.24
